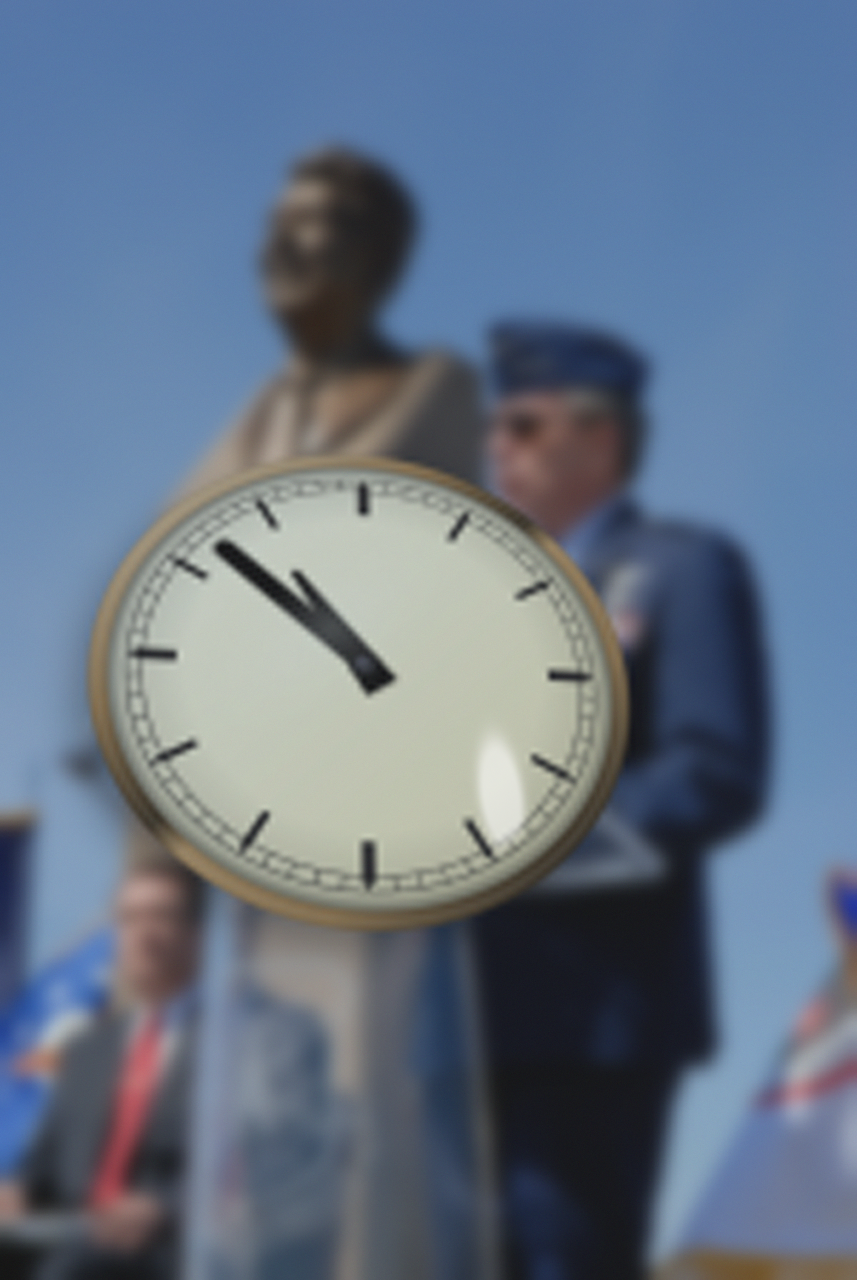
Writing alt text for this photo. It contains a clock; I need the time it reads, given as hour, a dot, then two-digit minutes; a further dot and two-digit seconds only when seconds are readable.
10.52
